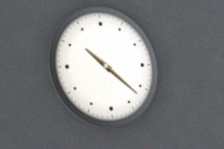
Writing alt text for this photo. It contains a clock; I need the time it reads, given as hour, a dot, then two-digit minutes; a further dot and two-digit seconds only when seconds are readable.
10.22
